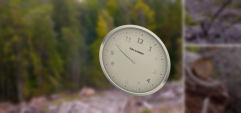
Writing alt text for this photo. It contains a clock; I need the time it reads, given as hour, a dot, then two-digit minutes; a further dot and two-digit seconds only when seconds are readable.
9.49
